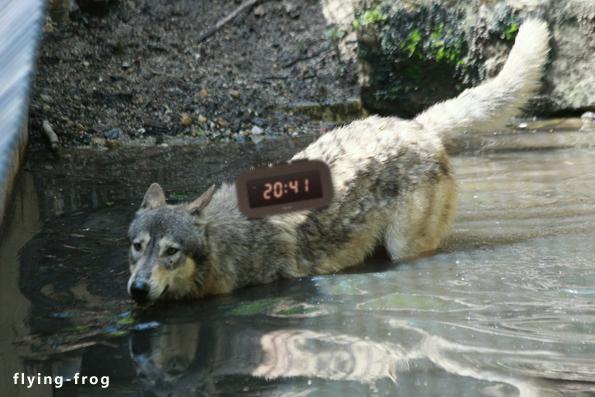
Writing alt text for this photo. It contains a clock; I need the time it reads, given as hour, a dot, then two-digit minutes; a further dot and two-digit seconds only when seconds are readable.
20.41
